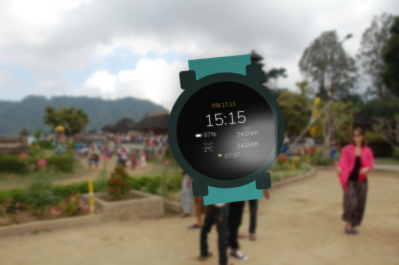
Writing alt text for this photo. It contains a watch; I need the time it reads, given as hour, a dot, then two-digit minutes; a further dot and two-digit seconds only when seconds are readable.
15.15
